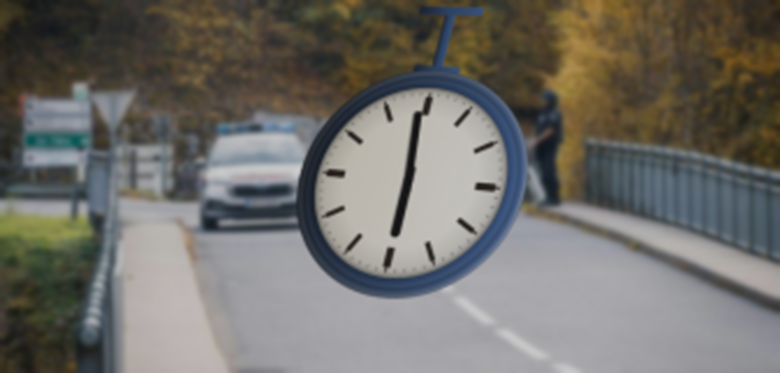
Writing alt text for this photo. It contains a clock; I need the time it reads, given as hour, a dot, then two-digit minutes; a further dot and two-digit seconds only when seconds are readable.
5.59
